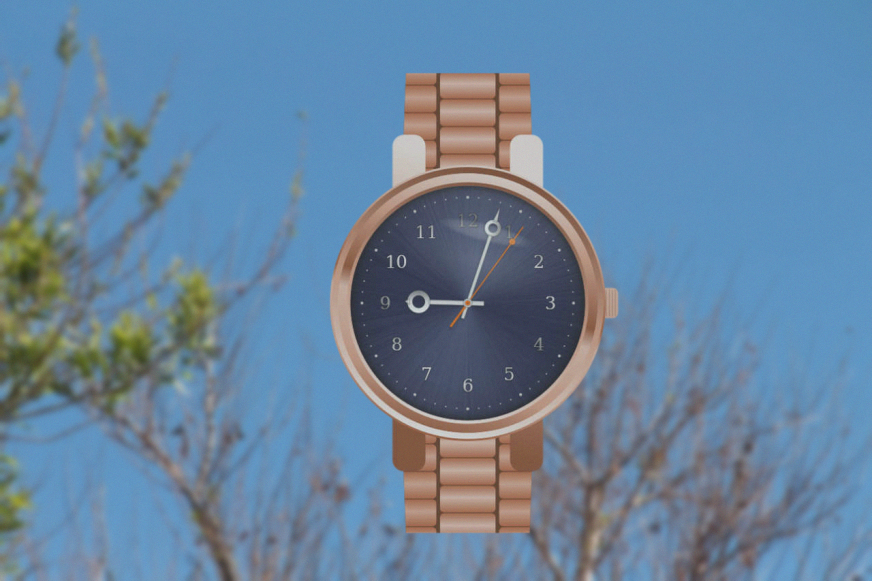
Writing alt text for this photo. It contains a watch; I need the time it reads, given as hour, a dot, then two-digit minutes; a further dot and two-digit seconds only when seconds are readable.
9.03.06
